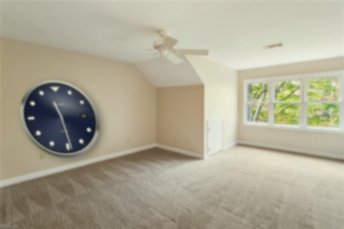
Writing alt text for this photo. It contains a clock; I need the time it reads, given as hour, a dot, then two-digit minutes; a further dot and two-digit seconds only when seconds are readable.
11.29
